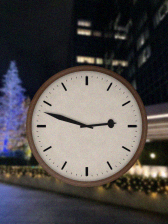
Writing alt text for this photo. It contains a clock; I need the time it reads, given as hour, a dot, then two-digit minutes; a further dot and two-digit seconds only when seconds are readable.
2.48
